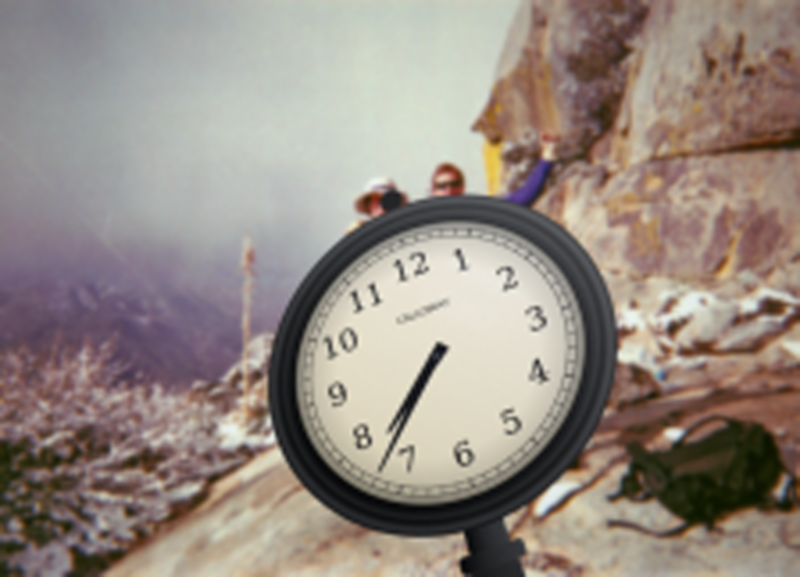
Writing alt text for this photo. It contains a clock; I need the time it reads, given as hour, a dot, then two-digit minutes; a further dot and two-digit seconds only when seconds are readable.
7.37
